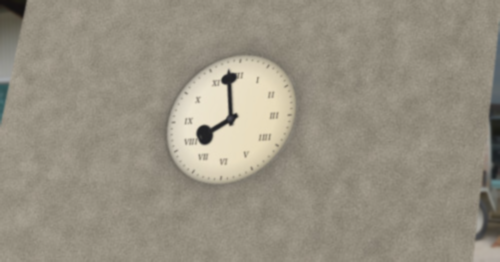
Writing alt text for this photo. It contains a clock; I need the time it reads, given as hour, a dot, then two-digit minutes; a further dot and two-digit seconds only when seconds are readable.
7.58
